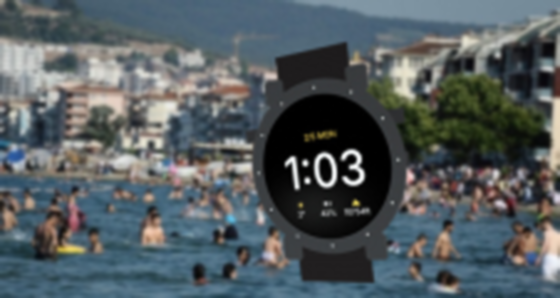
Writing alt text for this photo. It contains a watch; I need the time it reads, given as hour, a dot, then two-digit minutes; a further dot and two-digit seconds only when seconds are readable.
1.03
